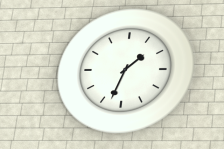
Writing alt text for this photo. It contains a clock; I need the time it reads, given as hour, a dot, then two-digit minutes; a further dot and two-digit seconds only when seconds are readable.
1.33
